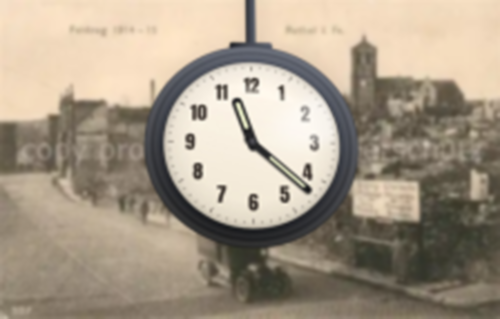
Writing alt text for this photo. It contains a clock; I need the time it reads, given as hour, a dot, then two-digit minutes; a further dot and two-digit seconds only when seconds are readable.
11.22
